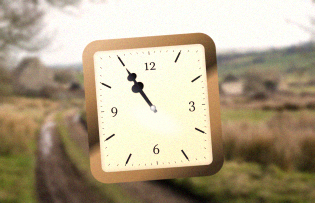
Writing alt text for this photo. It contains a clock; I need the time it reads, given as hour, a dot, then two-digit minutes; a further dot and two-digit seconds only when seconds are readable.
10.55
